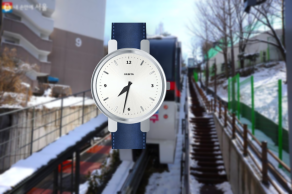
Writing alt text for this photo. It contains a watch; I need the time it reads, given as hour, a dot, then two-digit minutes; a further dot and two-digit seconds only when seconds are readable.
7.32
